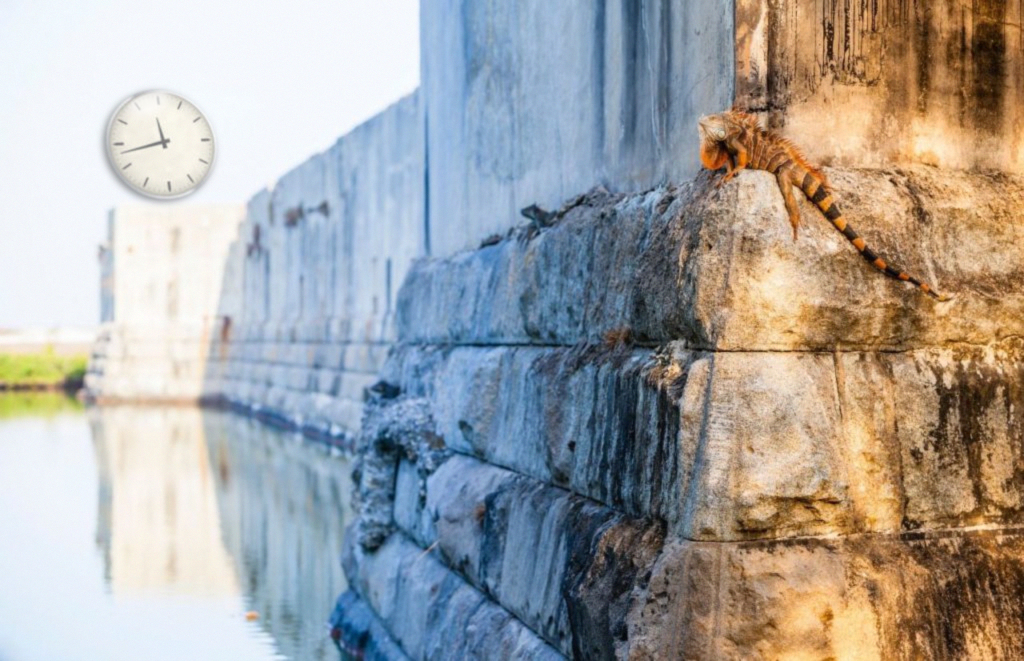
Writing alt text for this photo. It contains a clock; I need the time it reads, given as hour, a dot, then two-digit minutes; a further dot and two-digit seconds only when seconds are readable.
11.43
